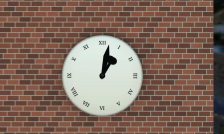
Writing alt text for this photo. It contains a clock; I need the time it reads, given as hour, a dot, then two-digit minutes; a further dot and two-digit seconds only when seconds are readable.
1.02
